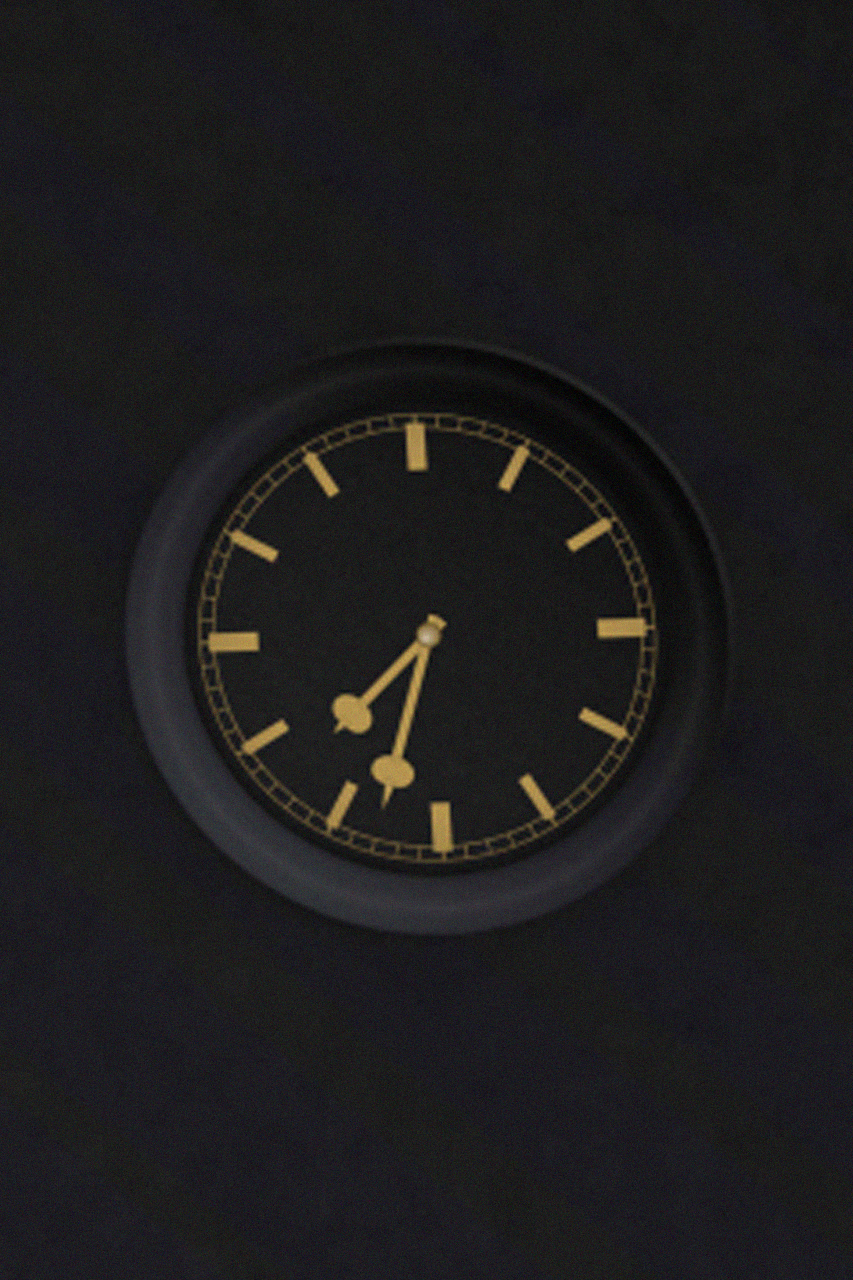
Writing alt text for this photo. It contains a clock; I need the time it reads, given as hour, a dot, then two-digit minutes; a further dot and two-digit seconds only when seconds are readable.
7.33
